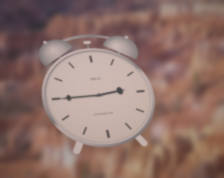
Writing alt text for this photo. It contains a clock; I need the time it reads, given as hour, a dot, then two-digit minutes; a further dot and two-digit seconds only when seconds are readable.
2.45
